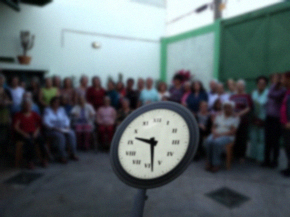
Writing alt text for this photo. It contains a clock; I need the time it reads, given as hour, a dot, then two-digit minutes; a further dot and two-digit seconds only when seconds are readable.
9.28
